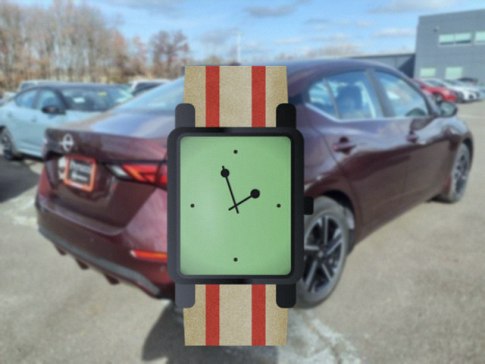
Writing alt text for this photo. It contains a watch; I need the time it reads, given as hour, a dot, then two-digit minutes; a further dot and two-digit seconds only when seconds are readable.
1.57
